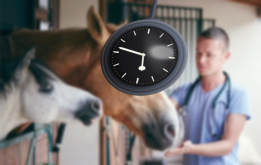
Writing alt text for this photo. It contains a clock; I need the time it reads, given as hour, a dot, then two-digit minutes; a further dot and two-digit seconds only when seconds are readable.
5.47
